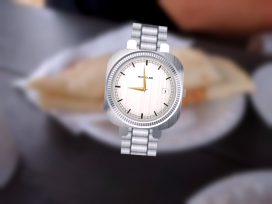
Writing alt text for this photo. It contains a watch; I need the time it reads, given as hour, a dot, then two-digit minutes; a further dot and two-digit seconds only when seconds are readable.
8.59
